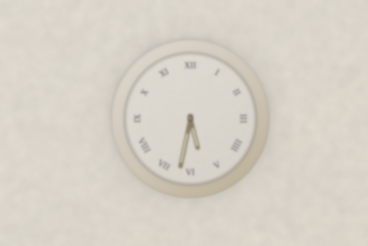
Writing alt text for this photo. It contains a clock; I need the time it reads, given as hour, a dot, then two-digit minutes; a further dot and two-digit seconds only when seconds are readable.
5.32
